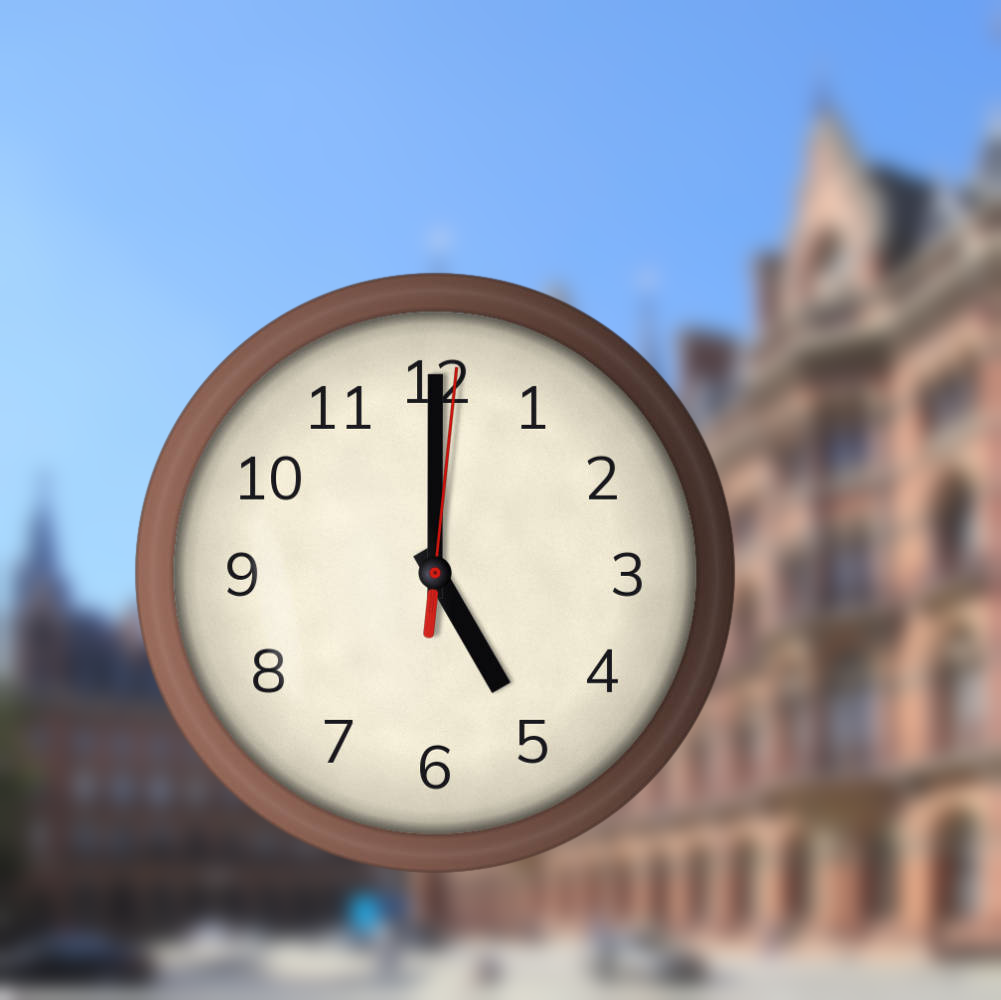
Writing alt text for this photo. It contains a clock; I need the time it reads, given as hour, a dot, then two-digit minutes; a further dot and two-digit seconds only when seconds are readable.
5.00.01
